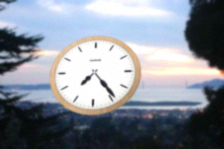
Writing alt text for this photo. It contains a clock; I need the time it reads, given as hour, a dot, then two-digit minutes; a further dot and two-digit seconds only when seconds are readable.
7.24
